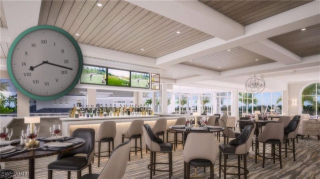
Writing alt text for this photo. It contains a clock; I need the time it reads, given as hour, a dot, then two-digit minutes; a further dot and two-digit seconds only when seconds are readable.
8.18
